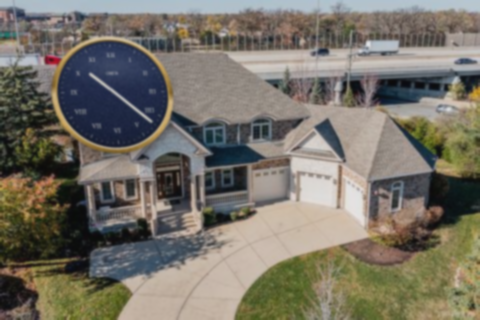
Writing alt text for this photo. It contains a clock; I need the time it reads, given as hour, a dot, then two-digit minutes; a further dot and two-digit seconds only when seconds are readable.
10.22
